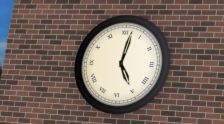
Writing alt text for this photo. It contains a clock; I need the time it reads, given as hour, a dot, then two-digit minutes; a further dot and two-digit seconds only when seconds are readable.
5.02
